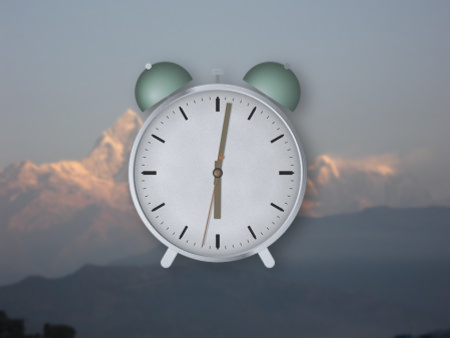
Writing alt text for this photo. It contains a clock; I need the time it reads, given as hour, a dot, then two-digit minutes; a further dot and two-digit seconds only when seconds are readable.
6.01.32
